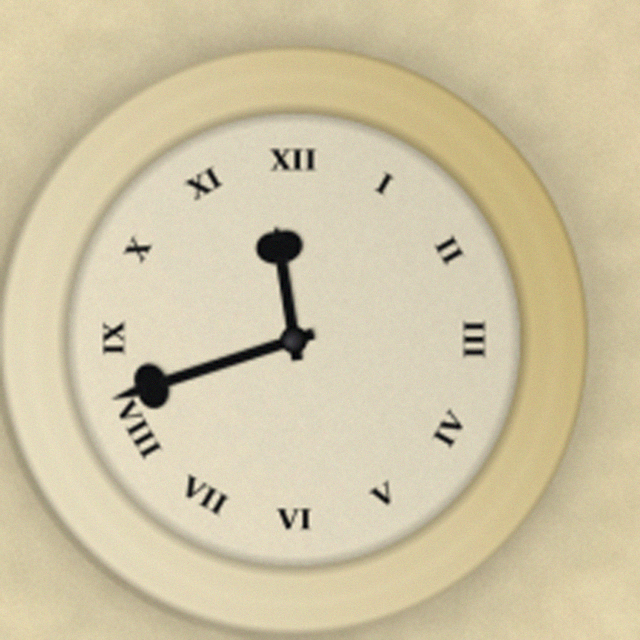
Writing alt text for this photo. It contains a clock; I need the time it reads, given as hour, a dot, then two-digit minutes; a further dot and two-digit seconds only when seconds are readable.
11.42
